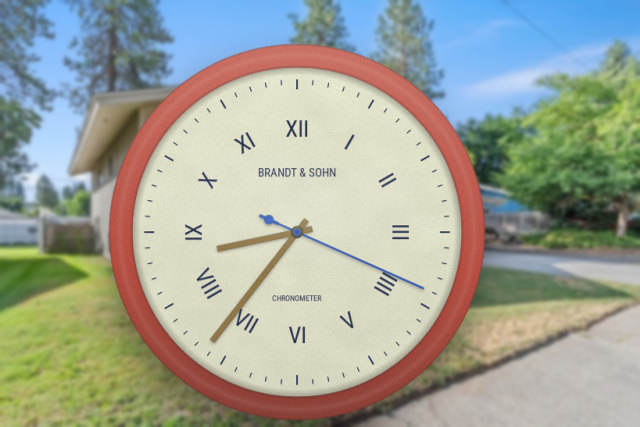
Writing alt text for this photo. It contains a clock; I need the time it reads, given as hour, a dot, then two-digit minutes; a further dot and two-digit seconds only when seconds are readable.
8.36.19
